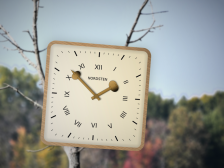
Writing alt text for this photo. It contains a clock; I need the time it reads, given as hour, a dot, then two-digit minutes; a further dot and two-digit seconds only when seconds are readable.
1.52
